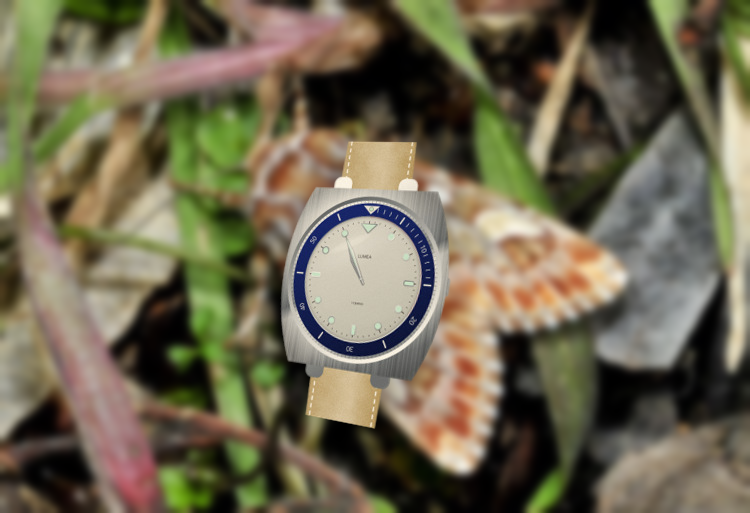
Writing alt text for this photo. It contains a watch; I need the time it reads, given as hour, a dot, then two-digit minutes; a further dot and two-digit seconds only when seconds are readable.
10.55
